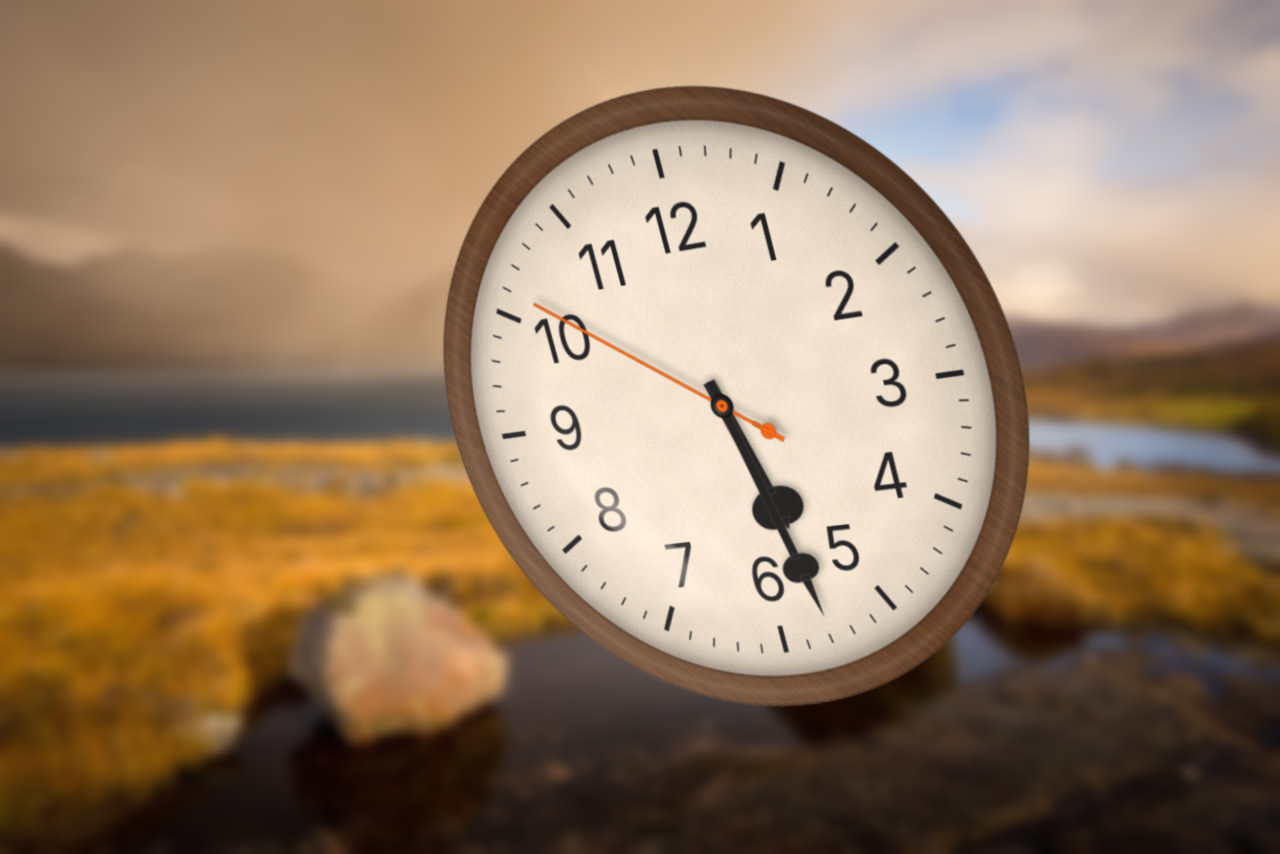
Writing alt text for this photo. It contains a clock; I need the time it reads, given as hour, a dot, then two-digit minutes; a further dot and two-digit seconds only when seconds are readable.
5.27.51
